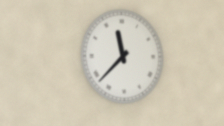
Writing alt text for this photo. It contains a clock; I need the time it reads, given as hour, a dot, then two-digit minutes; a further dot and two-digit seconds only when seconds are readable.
11.38
